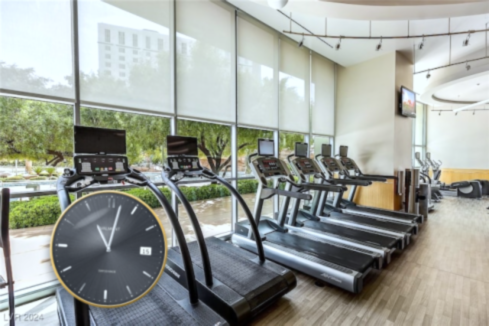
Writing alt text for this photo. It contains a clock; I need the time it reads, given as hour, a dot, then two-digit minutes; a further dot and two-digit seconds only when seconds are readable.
11.02
